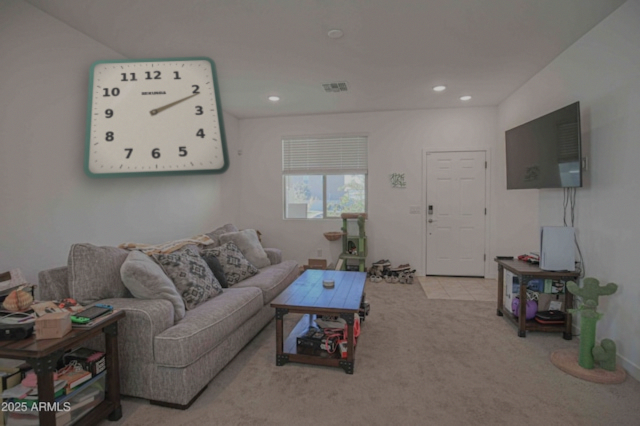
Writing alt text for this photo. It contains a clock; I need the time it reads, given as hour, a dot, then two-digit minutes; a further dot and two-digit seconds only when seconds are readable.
2.11
